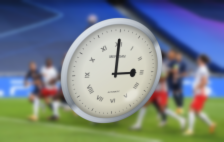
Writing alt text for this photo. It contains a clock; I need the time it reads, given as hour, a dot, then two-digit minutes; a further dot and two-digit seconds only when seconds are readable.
3.00
